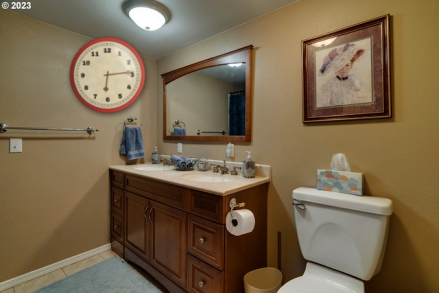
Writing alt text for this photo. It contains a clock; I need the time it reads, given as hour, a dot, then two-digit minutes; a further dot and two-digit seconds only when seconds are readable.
6.14
